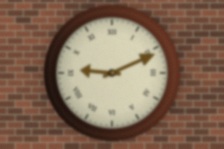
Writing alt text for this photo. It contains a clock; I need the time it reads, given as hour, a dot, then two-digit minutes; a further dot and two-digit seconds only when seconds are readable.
9.11
